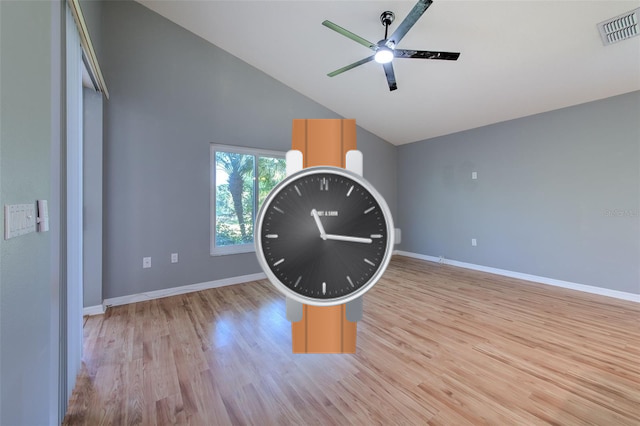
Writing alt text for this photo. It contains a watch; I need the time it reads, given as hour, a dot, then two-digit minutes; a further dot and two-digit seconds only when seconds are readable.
11.16
